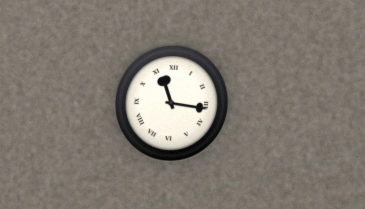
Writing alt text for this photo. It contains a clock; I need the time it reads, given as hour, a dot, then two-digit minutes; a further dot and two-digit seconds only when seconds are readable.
11.16
